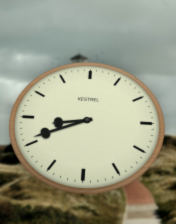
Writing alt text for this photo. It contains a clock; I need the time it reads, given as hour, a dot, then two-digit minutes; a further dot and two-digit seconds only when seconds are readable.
8.41
